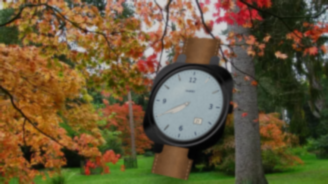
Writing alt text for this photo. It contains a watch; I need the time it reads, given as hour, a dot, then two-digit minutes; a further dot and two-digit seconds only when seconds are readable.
7.40
